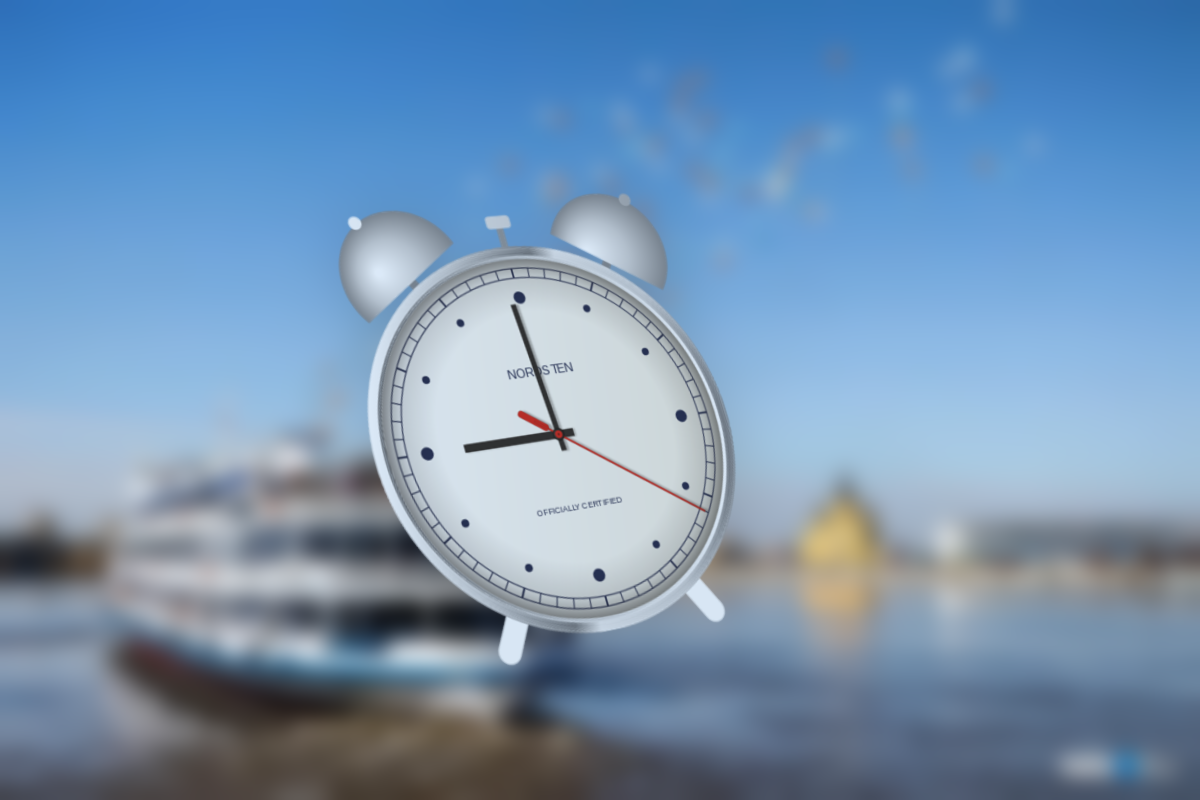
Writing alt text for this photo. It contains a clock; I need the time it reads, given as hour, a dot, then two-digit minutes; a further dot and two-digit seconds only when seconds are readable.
8.59.21
